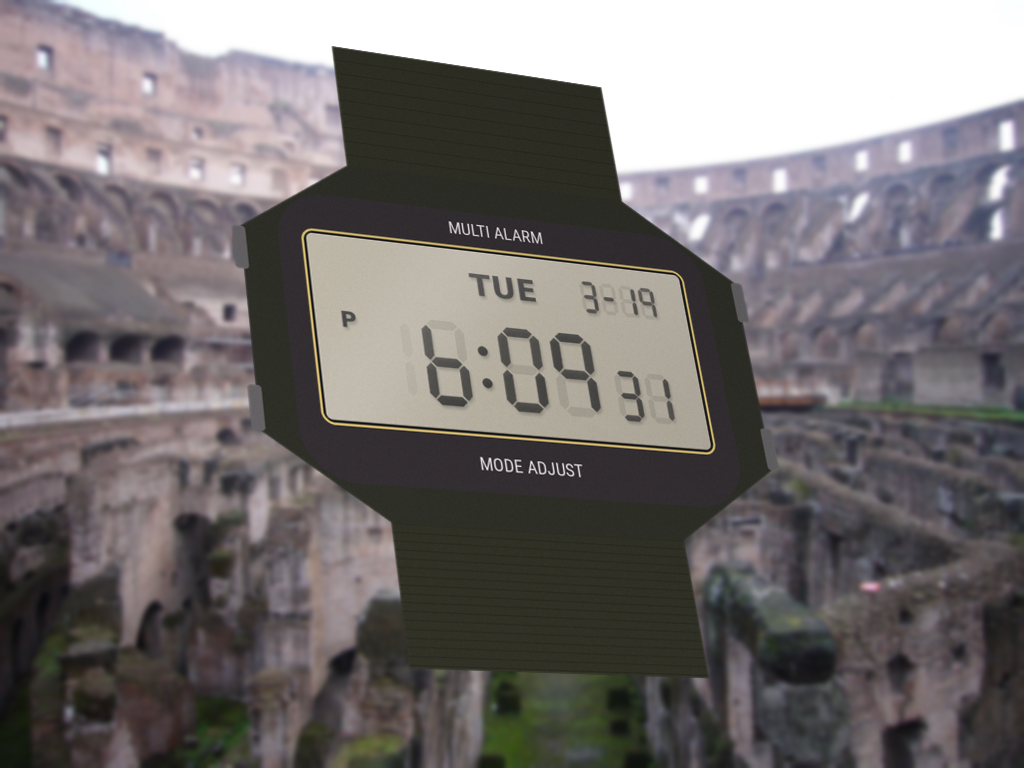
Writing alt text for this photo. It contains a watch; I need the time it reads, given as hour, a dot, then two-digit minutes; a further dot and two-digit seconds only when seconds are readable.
6.09.31
